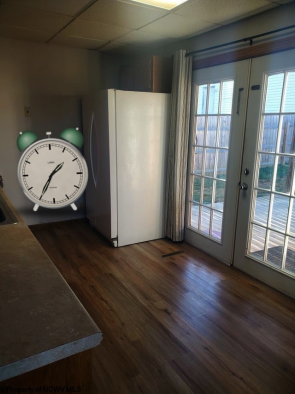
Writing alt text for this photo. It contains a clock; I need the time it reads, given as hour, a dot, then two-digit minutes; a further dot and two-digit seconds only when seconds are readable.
1.35
